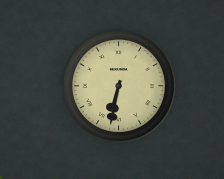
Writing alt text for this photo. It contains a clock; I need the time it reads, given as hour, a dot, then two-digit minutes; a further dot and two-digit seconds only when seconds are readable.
6.32
